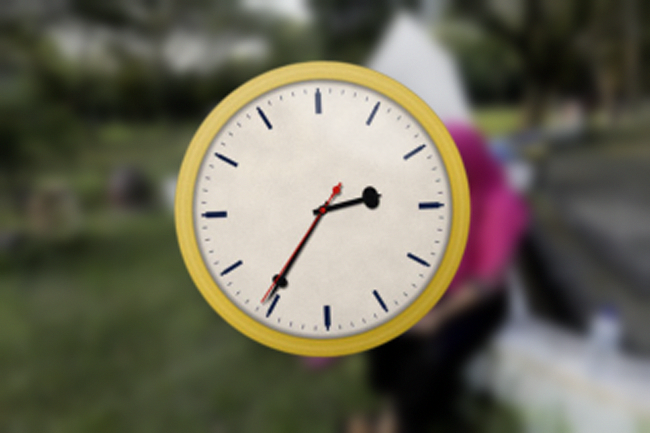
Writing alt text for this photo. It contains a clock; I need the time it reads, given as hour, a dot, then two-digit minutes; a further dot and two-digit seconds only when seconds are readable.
2.35.36
